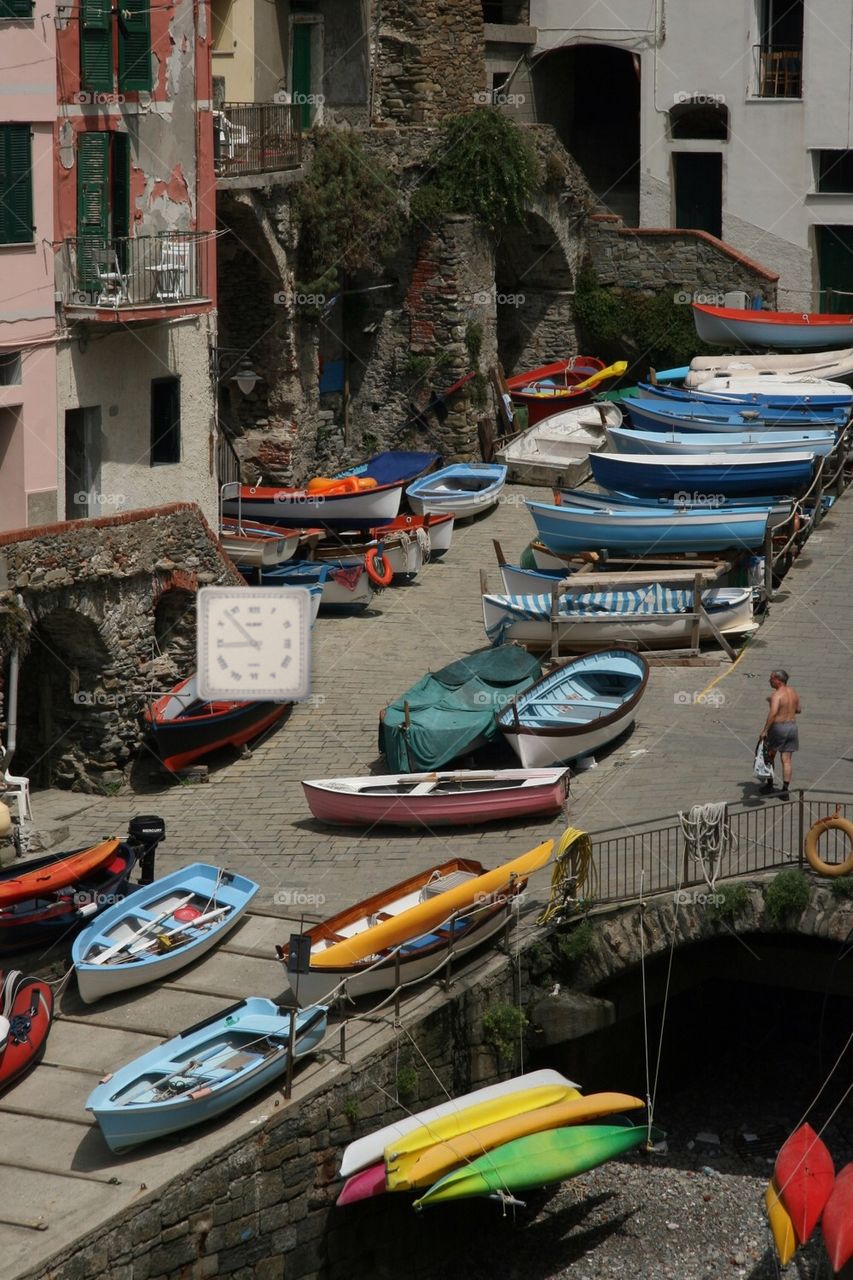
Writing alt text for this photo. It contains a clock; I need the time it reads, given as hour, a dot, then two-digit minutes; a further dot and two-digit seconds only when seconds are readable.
8.53
